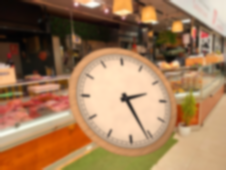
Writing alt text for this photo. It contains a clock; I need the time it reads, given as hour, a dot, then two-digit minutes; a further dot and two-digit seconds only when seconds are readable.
2.26
